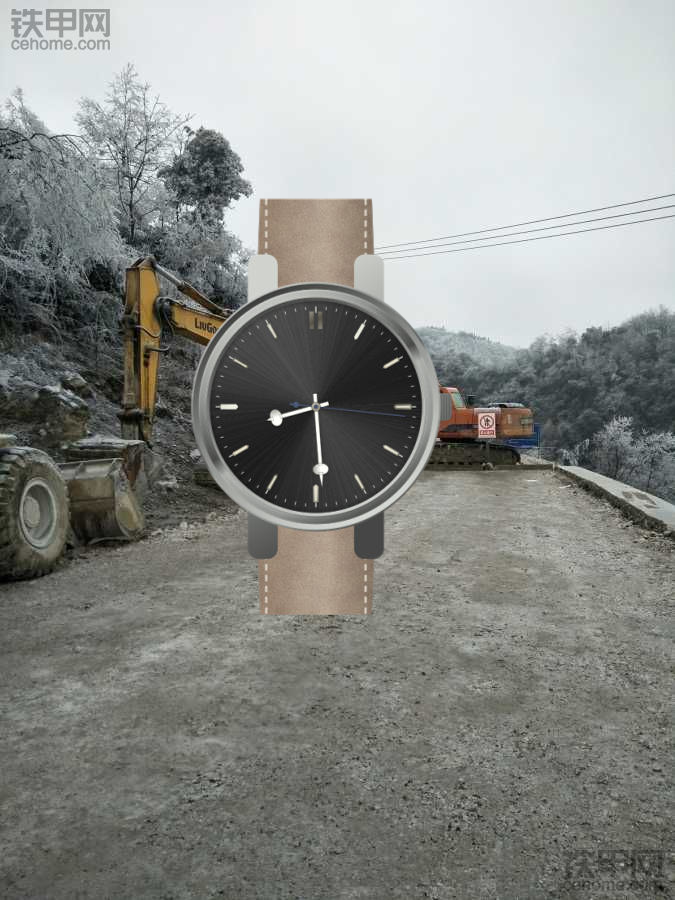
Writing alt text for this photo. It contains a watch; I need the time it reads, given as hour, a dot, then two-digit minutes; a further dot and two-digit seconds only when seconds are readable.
8.29.16
